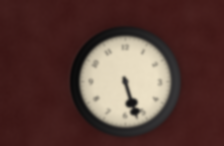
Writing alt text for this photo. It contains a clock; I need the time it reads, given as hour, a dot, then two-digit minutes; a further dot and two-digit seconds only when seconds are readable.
5.27
